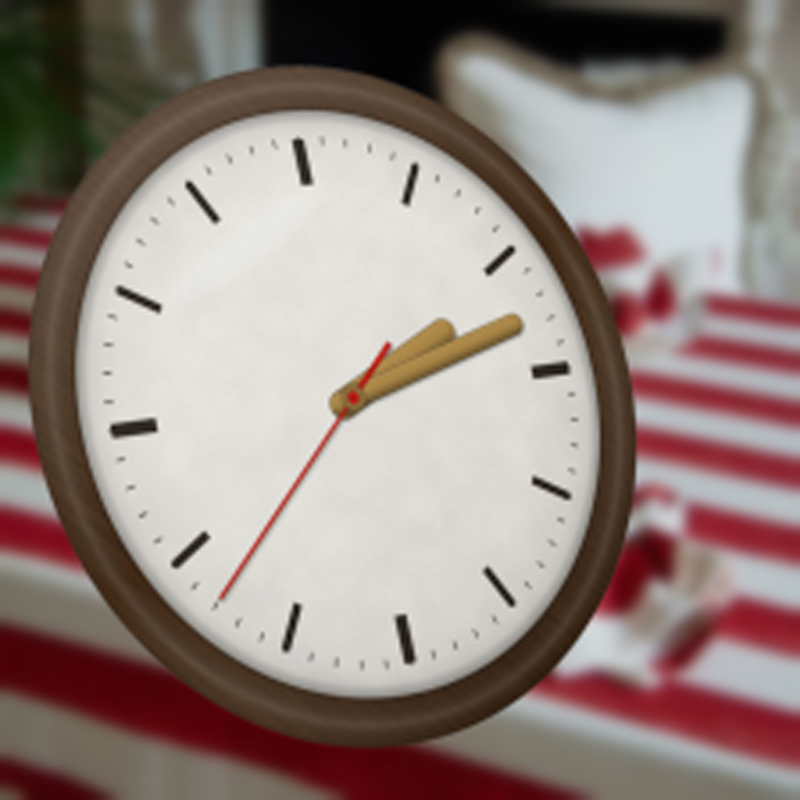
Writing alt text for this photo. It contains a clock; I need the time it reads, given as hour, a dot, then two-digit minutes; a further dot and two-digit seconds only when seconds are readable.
2.12.38
